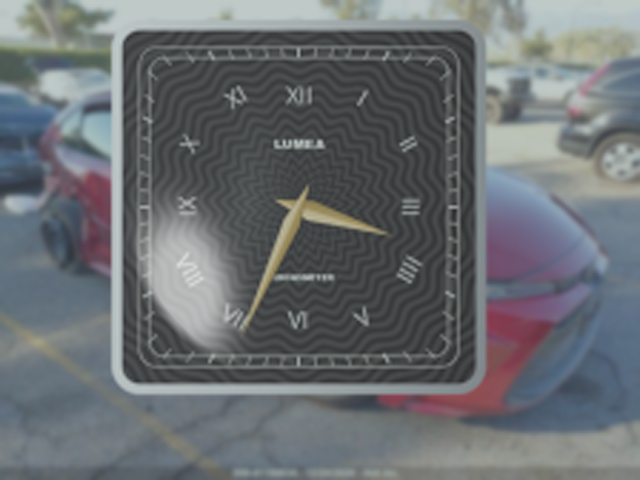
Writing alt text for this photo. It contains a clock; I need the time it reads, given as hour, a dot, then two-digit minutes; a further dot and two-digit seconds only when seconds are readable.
3.34
